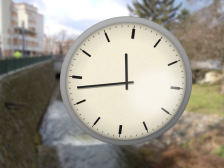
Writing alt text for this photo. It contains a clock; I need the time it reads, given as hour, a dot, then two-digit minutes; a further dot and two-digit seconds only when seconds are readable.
11.43
